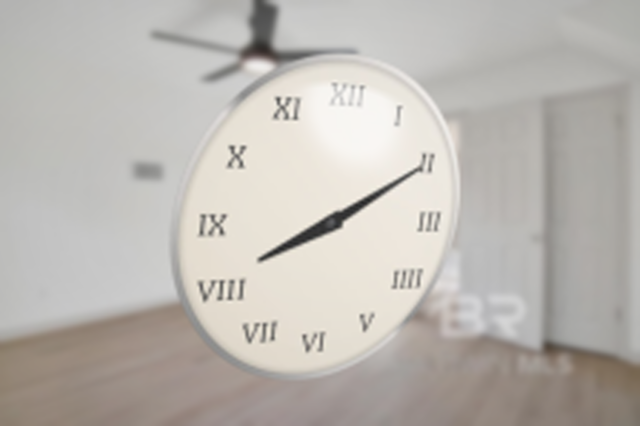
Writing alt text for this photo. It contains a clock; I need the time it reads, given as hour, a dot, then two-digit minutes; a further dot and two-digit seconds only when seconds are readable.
8.10
